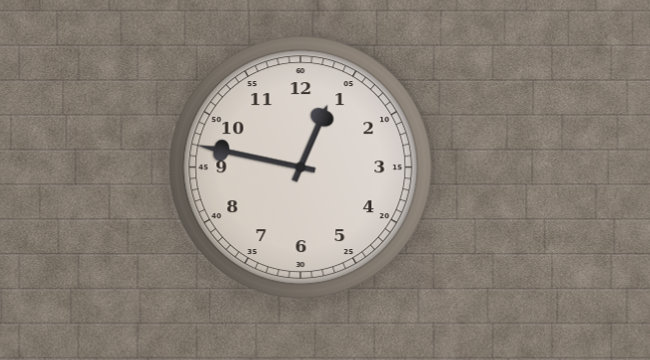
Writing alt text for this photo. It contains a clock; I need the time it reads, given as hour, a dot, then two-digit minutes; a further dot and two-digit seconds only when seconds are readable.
12.47
